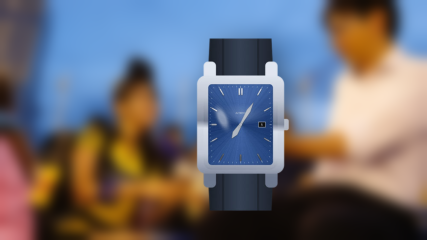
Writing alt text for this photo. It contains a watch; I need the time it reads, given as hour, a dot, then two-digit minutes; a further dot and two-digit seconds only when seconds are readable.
7.05
